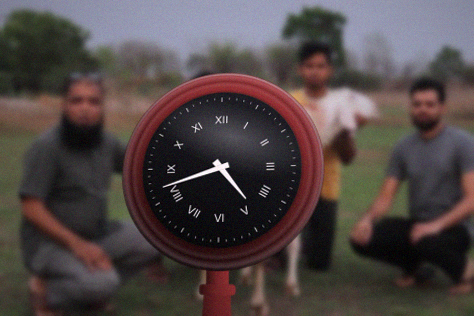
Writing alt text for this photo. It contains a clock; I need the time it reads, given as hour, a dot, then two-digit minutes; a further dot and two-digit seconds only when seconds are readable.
4.42
